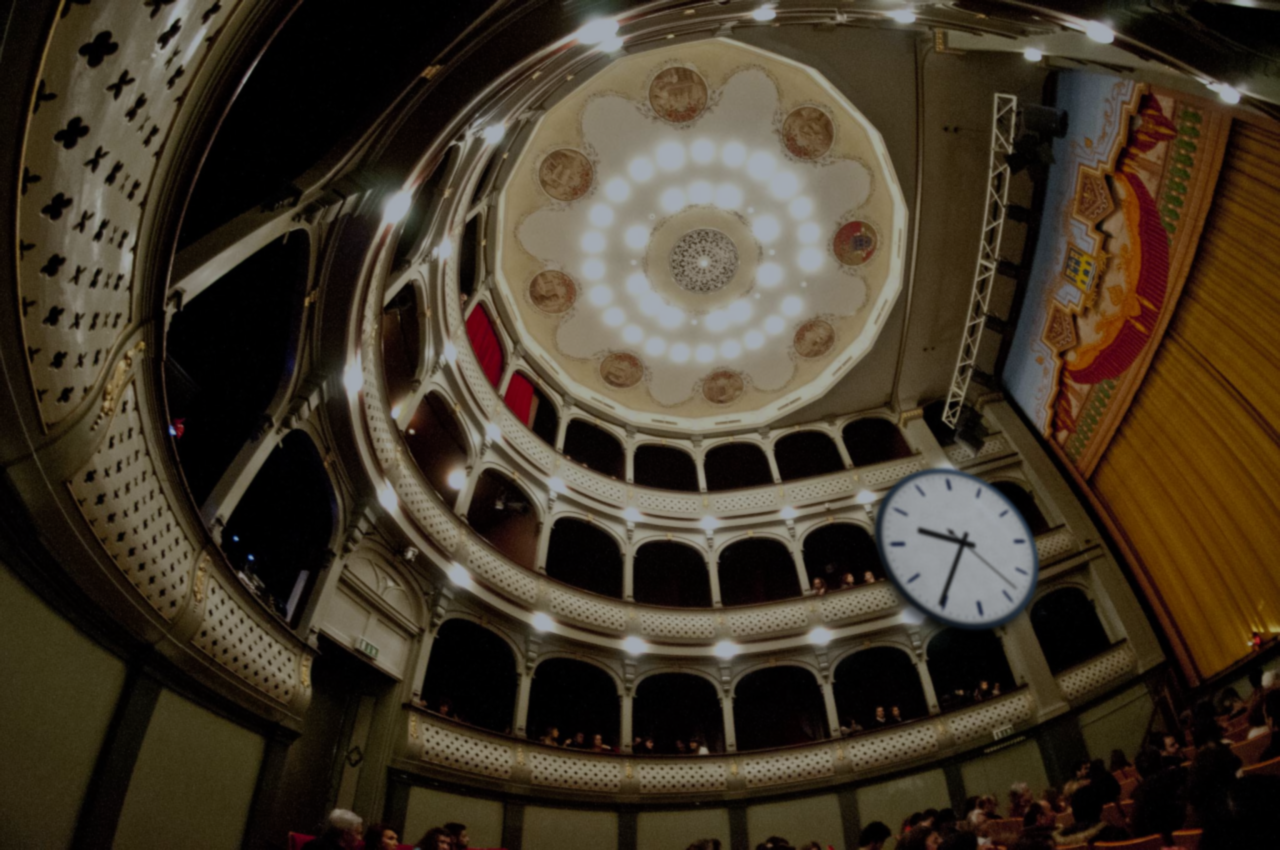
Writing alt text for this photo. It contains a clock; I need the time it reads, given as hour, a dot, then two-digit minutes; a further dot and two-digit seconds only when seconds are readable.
9.35.23
